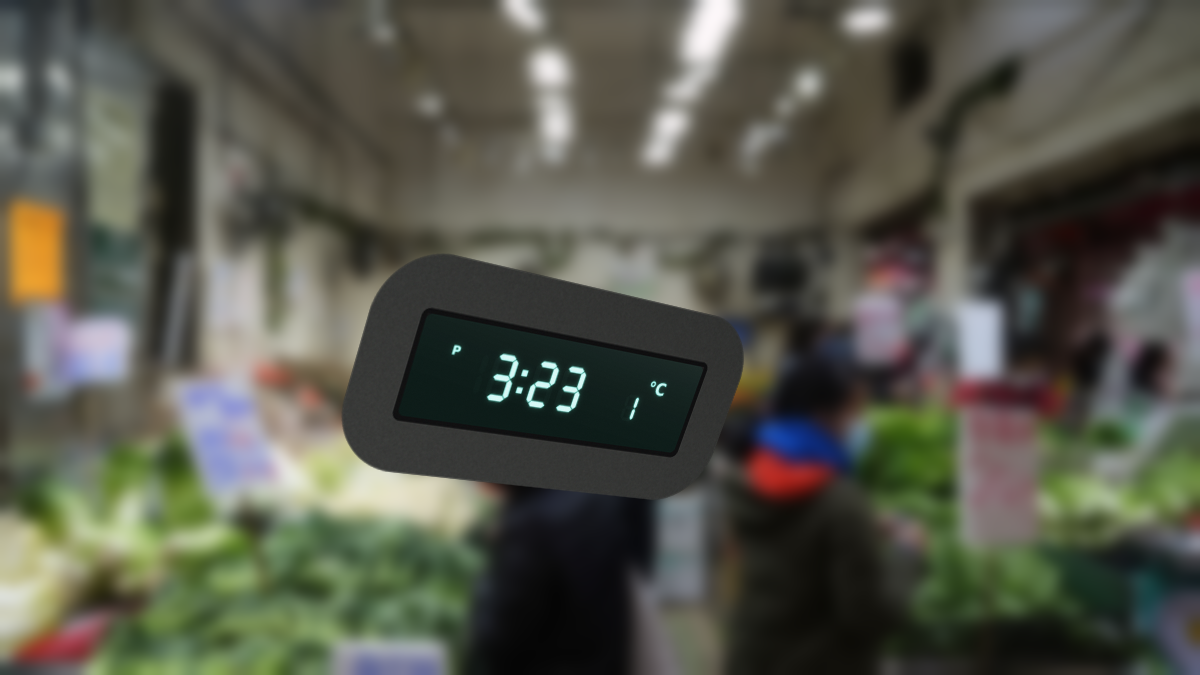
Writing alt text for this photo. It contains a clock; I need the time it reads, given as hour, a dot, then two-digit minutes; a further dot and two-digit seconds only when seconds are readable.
3.23
